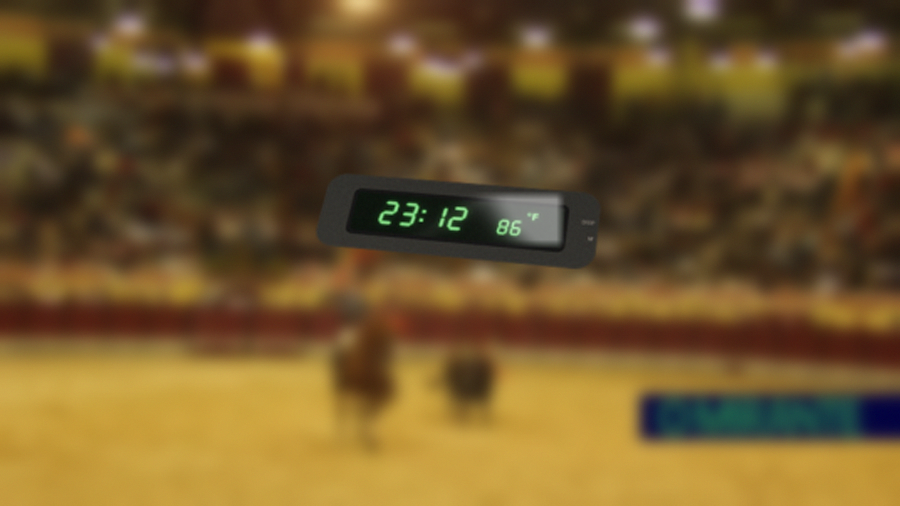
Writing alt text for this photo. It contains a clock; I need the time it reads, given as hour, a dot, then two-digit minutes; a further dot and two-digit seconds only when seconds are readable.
23.12
